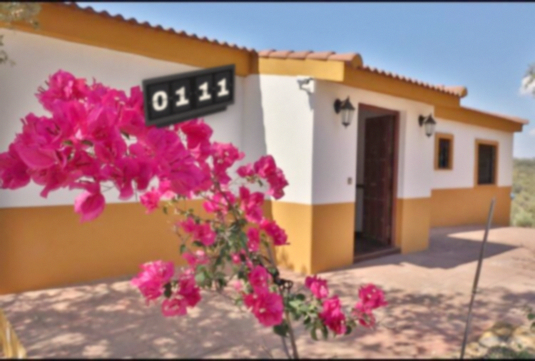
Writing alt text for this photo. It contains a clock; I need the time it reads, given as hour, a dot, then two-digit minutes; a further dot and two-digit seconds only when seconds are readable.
1.11
